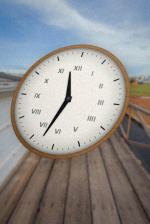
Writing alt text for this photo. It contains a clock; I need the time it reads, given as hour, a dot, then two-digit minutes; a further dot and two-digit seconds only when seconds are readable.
11.33
